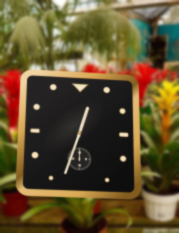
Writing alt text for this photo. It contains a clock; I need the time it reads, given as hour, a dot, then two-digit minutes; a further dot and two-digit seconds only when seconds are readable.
12.33
